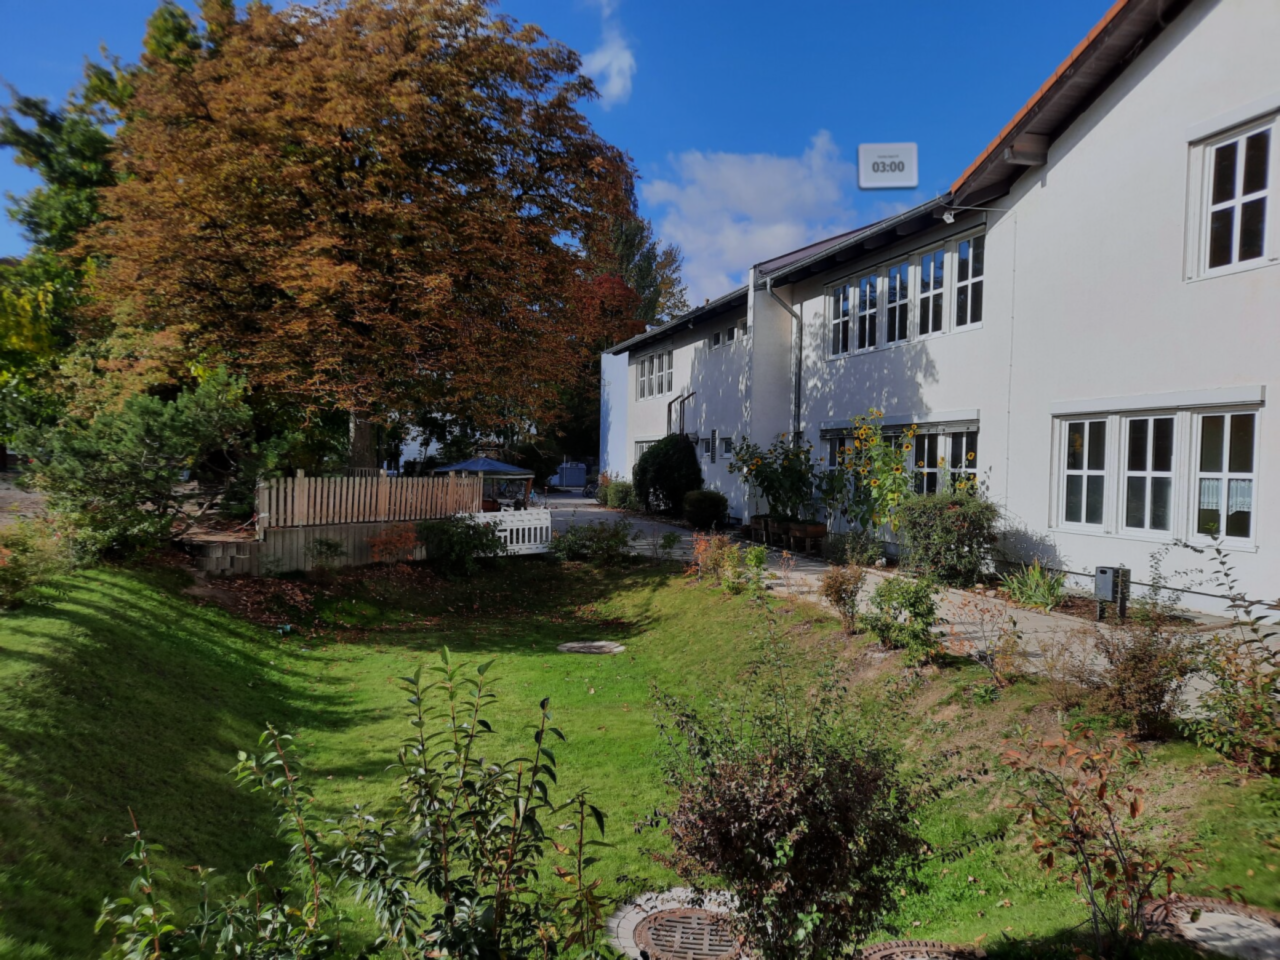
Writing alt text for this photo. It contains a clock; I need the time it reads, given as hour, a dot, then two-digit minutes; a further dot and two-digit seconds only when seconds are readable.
3.00
